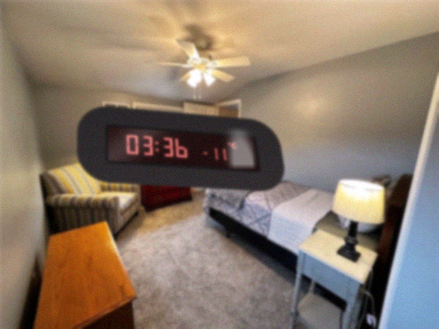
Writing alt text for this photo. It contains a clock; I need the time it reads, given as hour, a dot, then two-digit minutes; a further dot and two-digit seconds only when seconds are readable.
3.36
